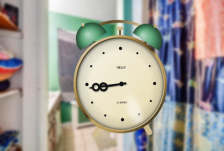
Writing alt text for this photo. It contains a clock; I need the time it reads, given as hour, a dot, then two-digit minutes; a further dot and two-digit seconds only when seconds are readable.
8.44
